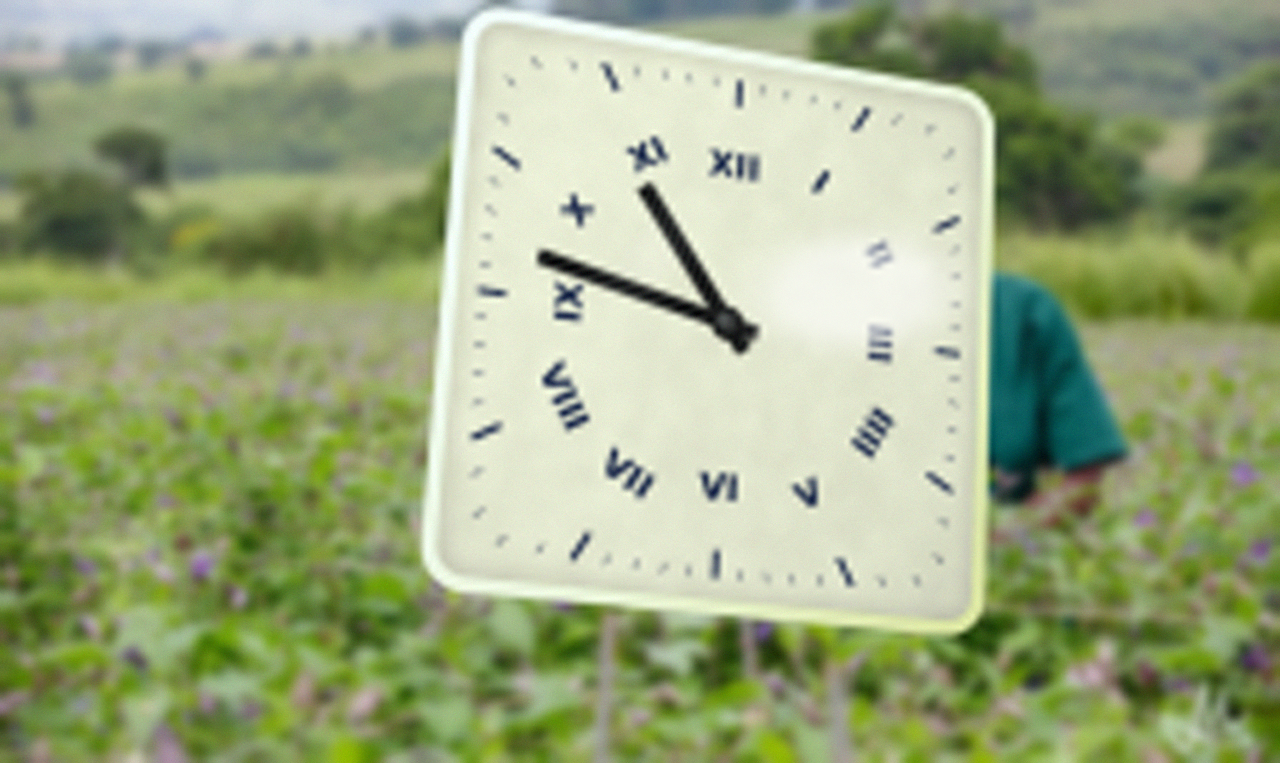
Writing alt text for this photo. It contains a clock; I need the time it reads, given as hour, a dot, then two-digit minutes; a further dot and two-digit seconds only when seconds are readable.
10.47
